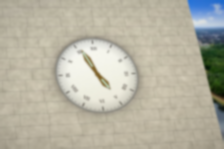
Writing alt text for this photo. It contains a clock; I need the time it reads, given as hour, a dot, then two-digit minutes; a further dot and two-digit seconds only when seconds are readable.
4.56
